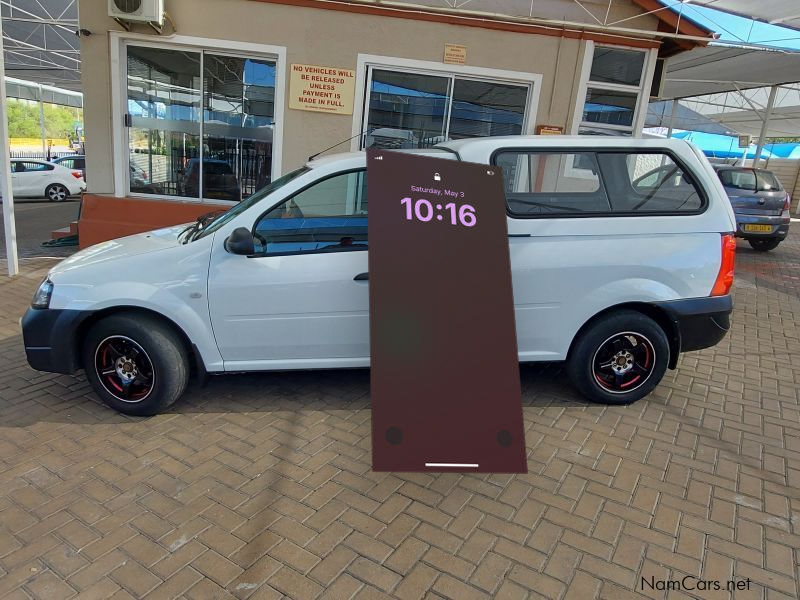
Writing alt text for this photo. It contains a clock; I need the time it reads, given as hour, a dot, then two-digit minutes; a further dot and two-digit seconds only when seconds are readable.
10.16
